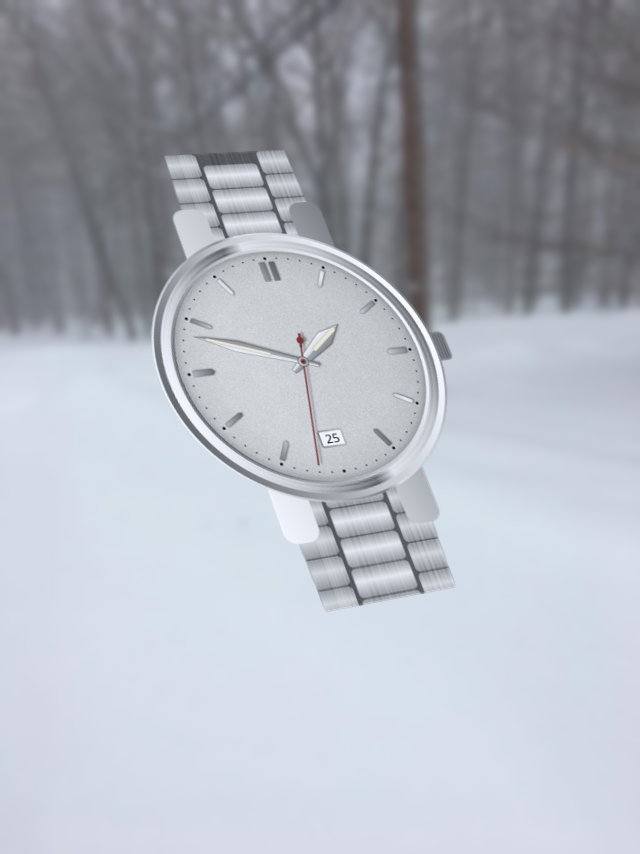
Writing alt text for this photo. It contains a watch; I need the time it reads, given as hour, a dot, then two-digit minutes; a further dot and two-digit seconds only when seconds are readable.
1.48.32
